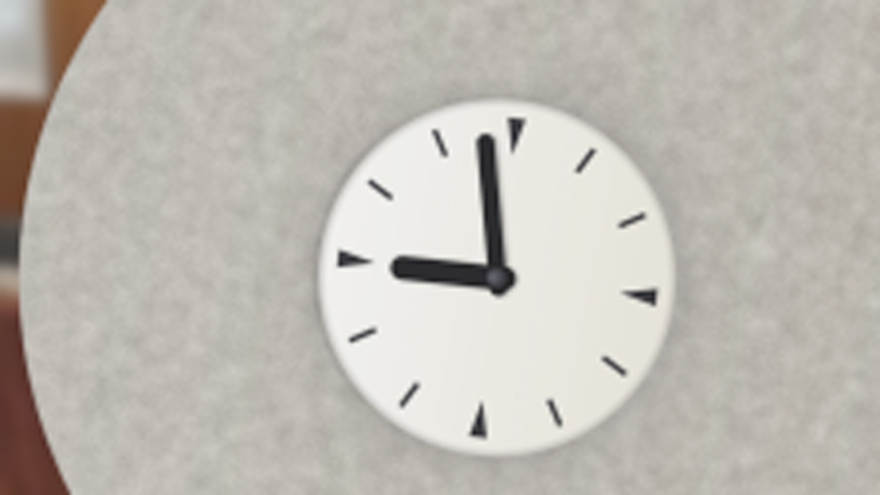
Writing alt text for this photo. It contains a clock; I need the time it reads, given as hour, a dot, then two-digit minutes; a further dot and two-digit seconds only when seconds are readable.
8.58
